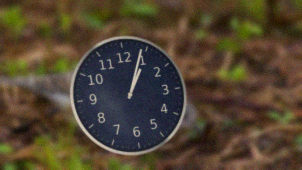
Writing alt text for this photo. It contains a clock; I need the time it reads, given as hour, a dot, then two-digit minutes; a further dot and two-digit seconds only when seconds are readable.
1.04
